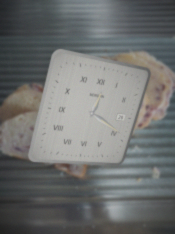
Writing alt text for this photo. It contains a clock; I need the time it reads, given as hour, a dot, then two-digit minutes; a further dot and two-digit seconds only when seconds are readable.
12.19
